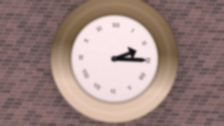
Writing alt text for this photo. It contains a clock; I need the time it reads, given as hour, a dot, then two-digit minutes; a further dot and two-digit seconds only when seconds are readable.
2.15
